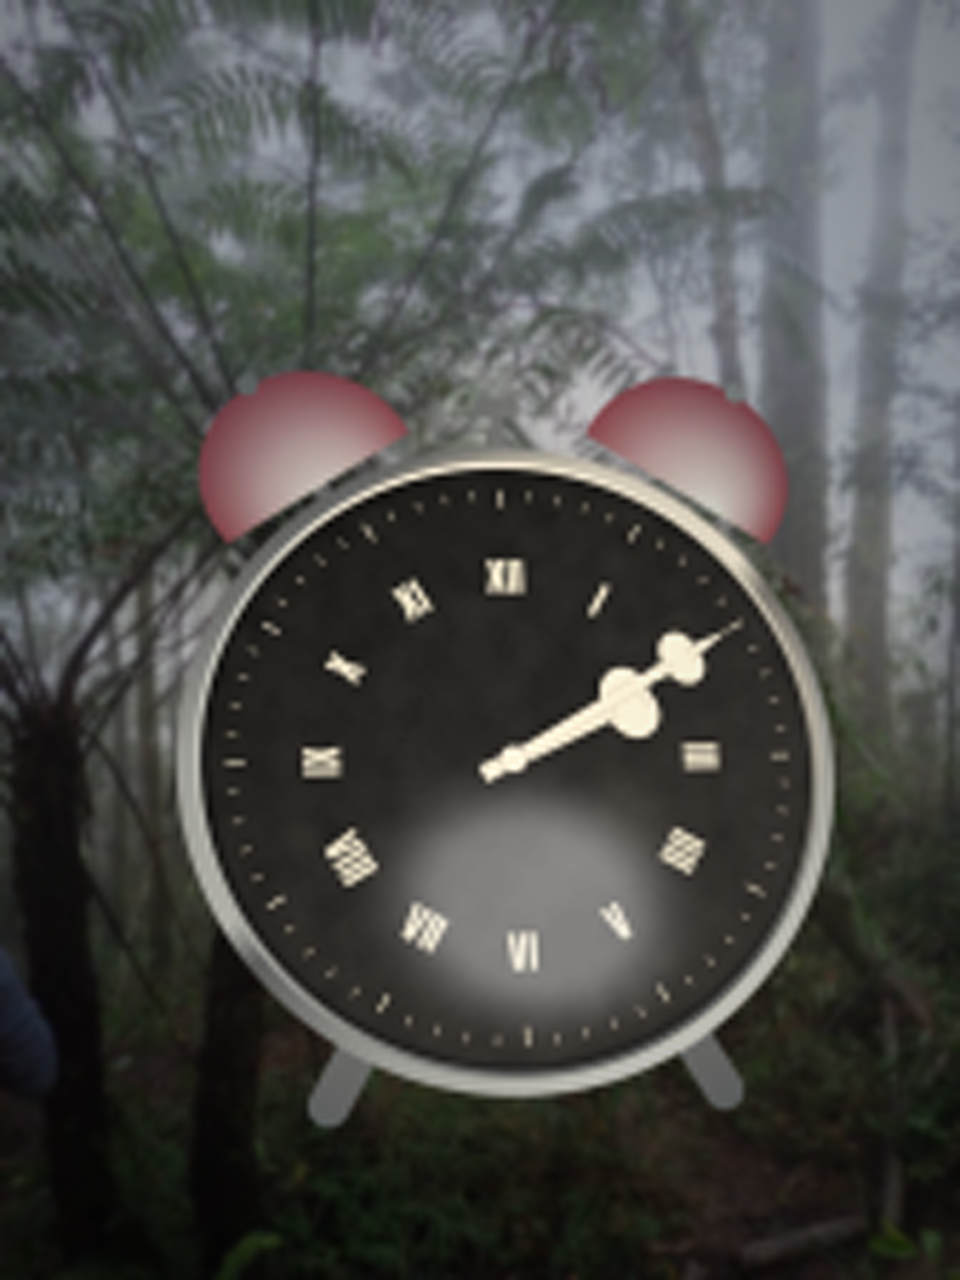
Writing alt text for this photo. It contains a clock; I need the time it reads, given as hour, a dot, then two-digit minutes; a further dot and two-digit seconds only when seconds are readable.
2.10
